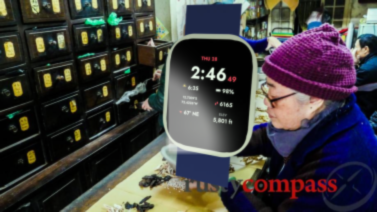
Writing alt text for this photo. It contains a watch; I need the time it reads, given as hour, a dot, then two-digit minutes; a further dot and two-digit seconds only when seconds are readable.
2.46
